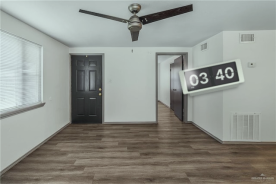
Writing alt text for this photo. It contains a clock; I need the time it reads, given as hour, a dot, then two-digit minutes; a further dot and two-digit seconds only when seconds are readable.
3.40
